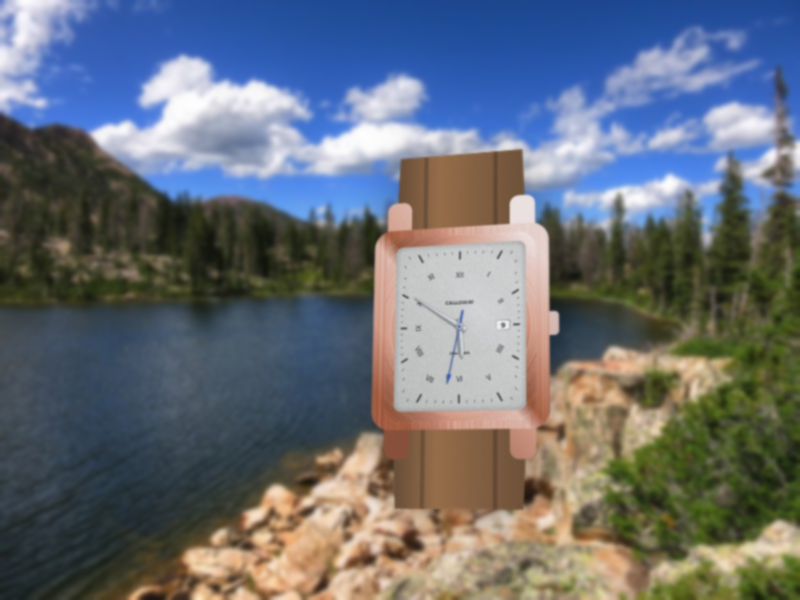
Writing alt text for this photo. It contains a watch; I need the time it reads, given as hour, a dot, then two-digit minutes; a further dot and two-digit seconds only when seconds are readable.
5.50.32
